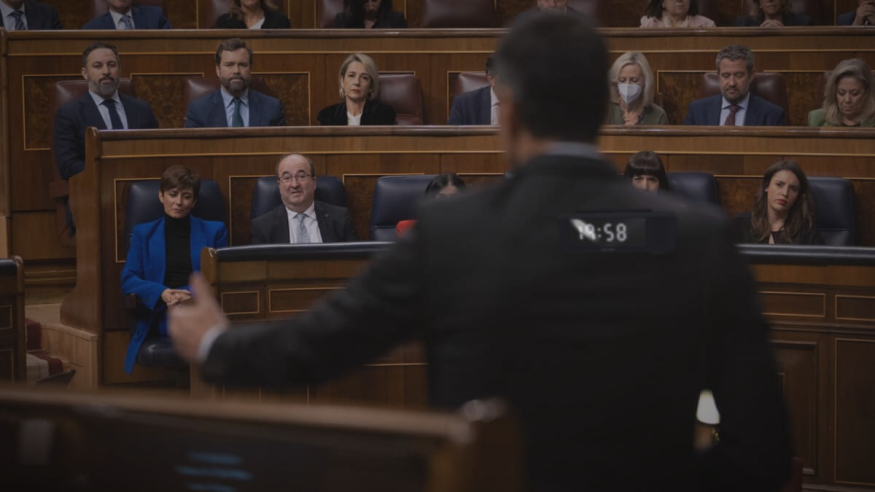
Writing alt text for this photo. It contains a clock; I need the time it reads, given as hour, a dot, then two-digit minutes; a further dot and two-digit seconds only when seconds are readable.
19.58
